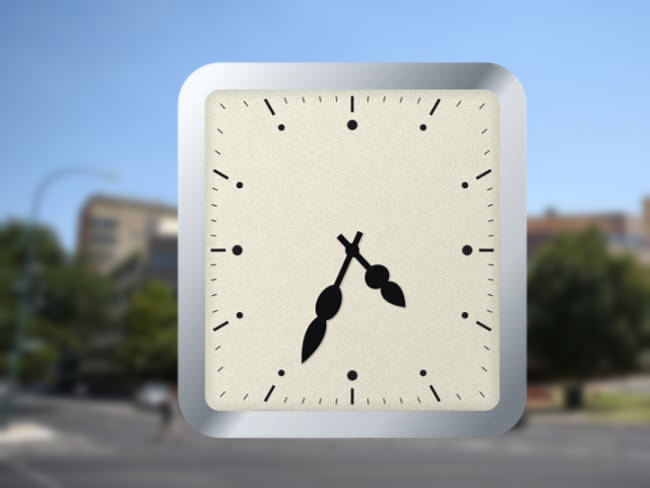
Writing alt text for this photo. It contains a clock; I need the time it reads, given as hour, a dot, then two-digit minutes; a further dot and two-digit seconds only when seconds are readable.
4.34
